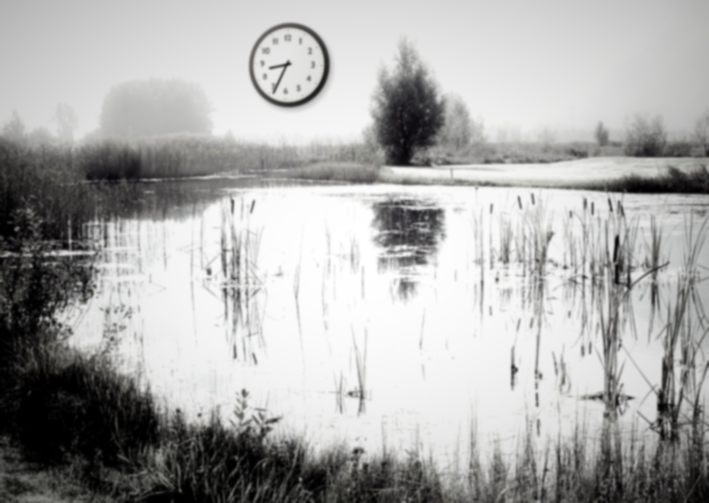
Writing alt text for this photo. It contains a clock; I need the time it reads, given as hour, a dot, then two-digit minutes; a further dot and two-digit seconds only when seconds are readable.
8.34
